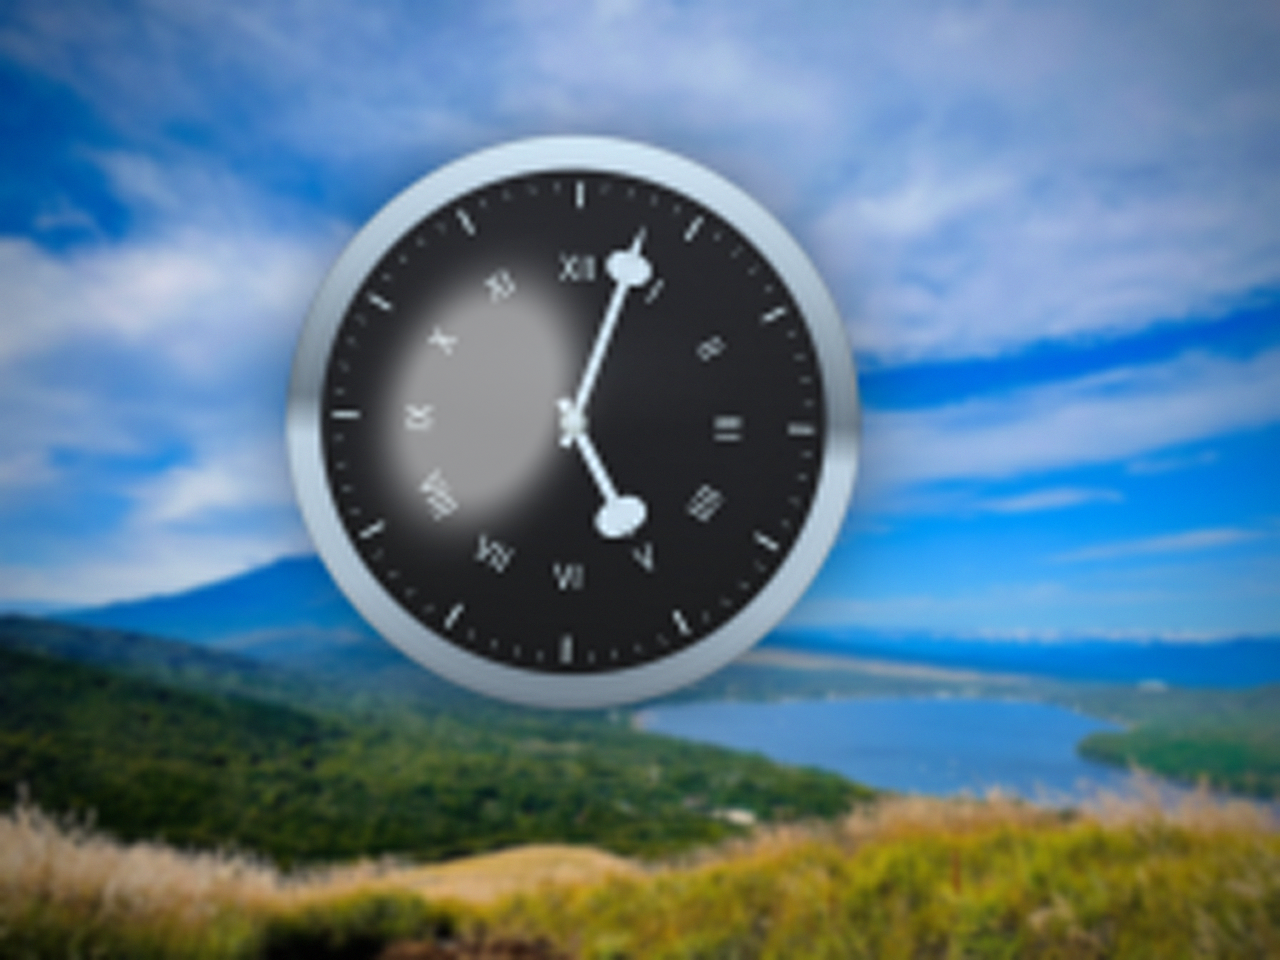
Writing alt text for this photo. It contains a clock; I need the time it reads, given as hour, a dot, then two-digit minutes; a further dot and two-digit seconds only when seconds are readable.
5.03
